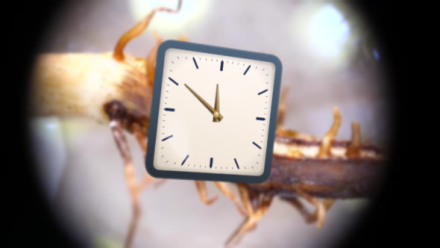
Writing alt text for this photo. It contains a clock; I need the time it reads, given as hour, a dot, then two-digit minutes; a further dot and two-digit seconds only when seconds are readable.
11.51
